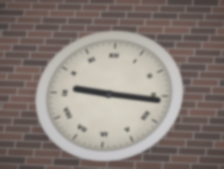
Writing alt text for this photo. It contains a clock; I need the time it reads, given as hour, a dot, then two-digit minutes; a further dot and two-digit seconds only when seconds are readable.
9.16
